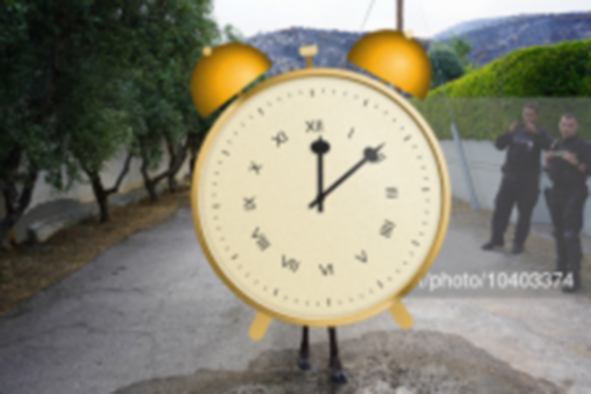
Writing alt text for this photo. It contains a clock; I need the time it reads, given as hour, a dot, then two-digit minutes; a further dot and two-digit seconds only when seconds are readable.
12.09
